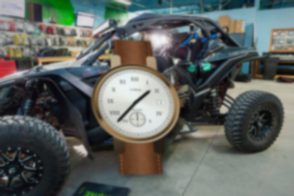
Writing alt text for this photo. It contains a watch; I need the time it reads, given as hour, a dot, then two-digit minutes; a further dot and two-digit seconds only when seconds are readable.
1.37
